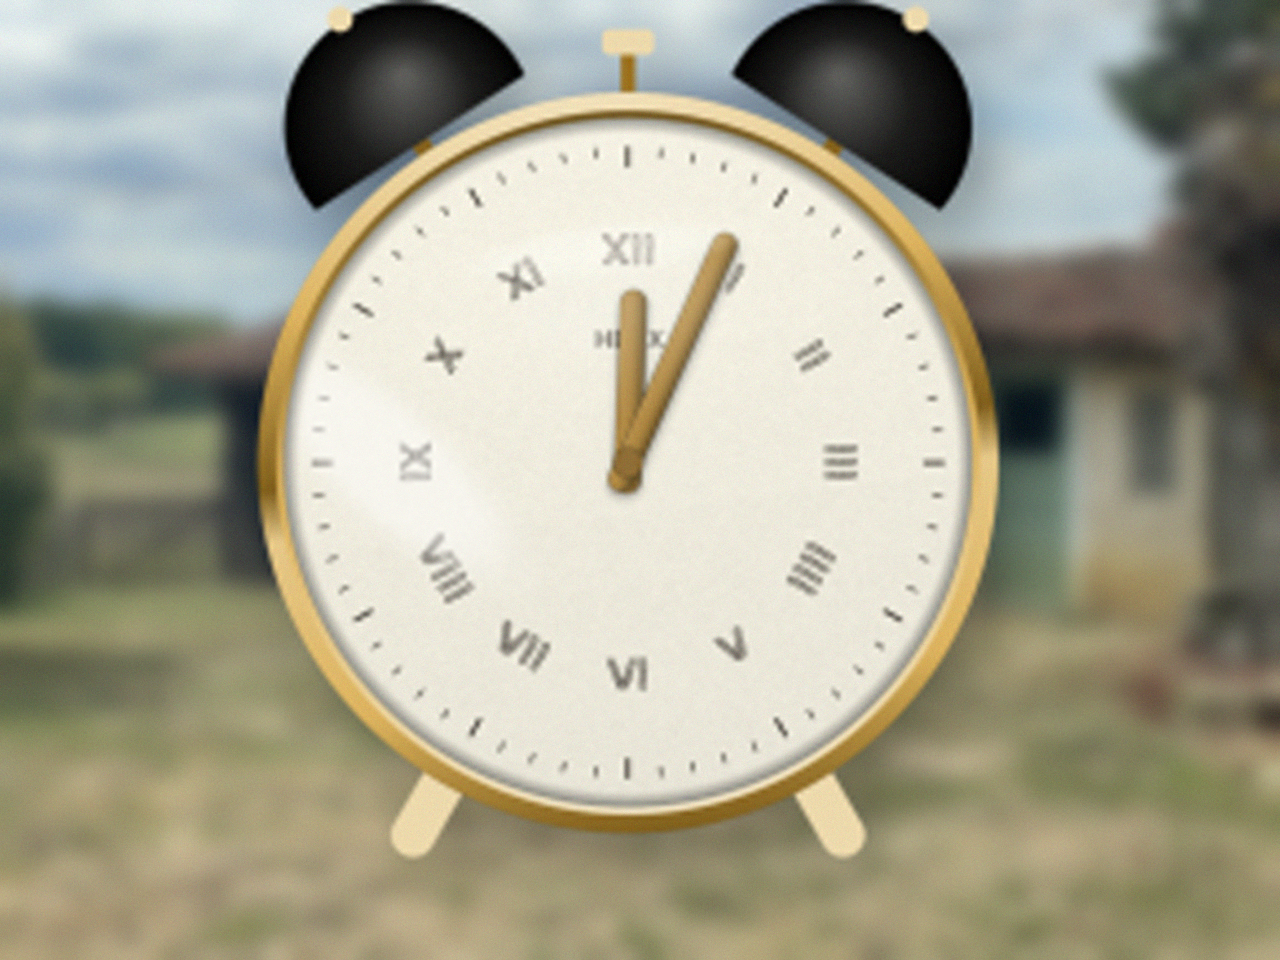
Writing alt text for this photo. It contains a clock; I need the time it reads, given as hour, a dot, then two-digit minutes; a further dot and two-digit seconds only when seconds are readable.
12.04
